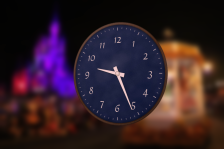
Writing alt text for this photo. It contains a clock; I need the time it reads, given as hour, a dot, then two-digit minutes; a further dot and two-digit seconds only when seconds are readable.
9.26
